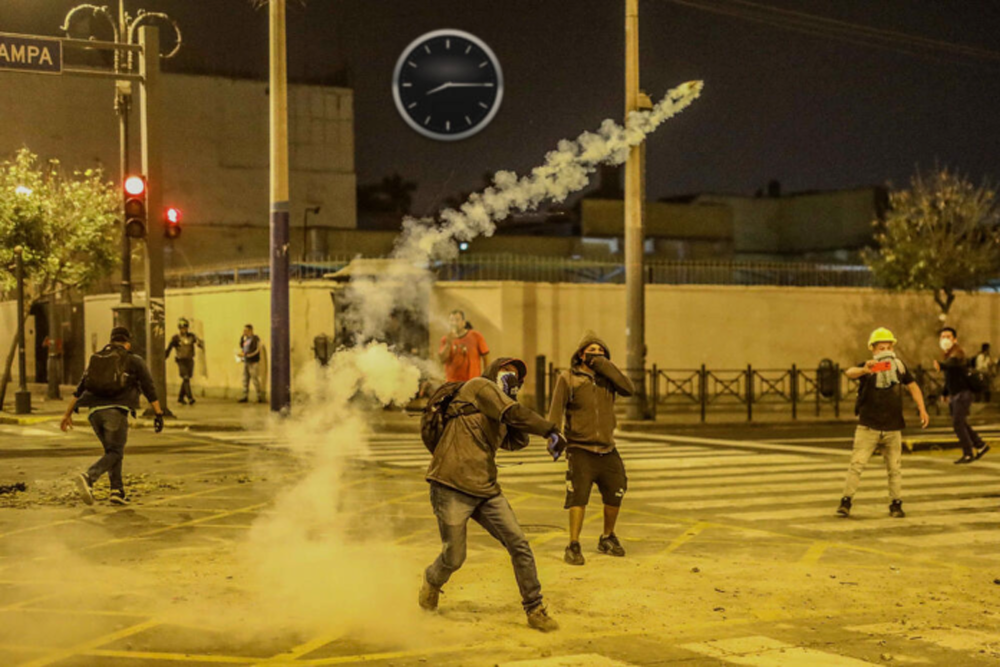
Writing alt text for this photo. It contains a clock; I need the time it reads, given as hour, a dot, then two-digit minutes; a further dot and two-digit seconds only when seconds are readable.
8.15
